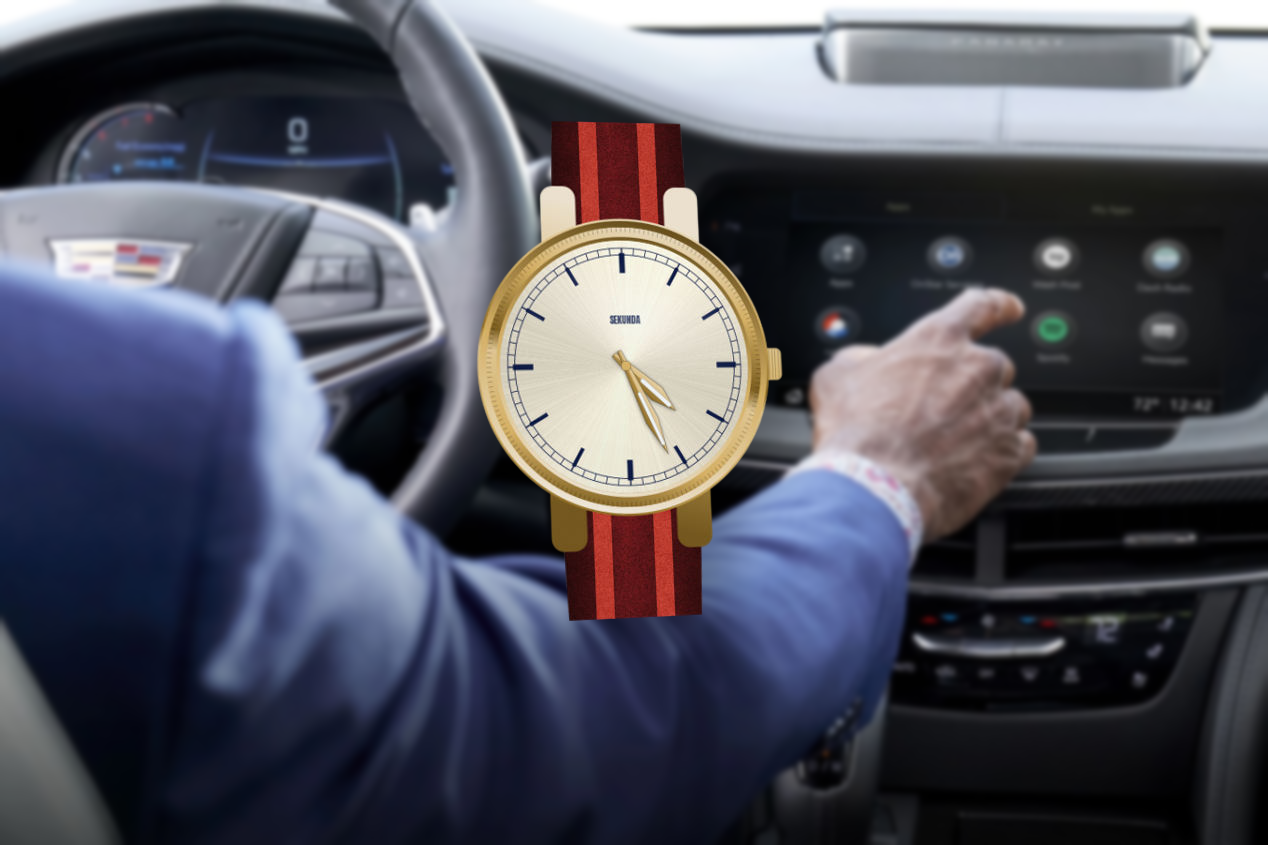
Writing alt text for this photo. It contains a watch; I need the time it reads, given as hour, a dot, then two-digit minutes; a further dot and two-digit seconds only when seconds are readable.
4.26
